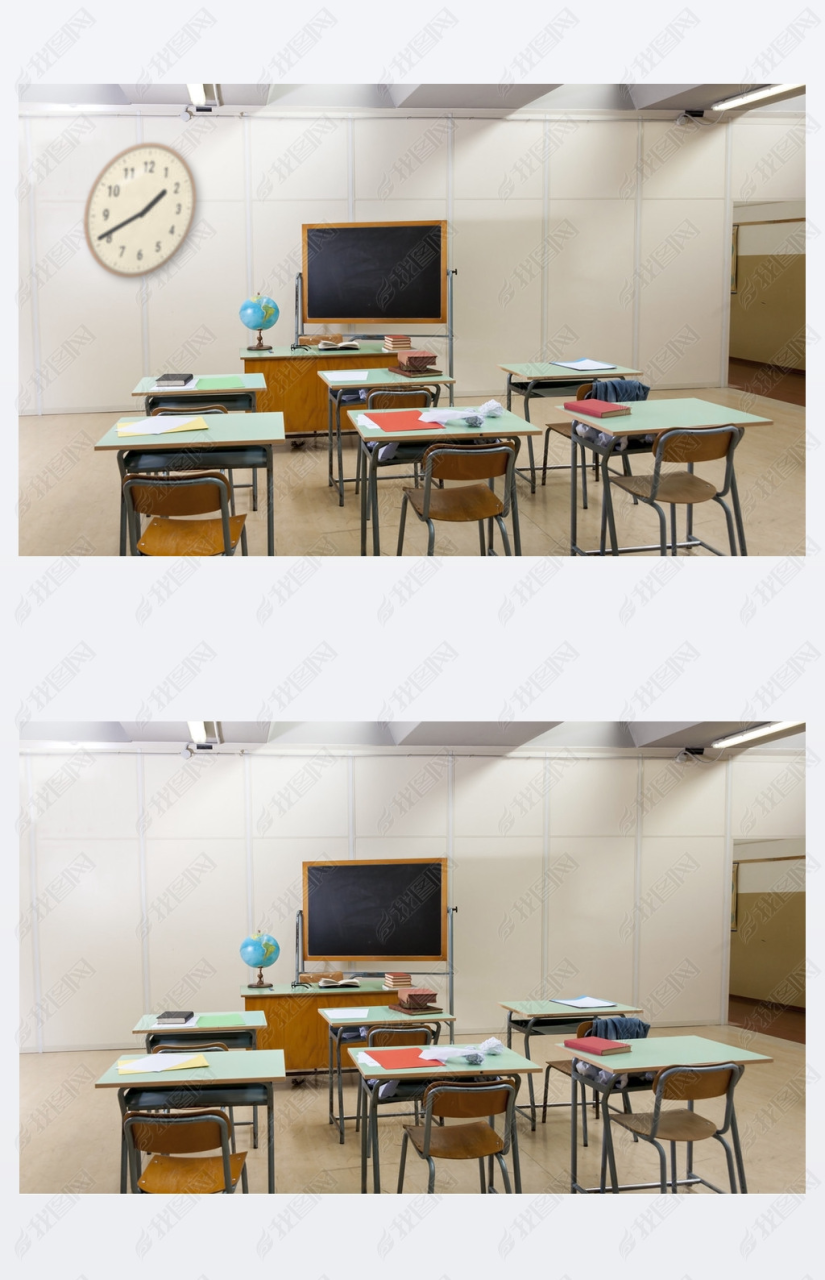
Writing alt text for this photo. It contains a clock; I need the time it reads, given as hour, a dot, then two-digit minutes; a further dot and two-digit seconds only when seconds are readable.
1.41
